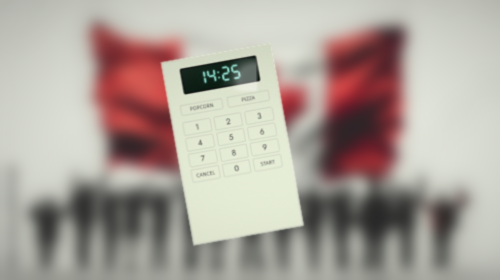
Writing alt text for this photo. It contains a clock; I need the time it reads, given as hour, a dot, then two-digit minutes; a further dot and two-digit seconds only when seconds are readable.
14.25
